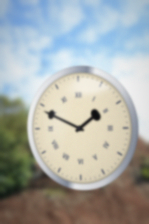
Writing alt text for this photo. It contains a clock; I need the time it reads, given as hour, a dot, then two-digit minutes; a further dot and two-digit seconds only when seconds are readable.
1.49
